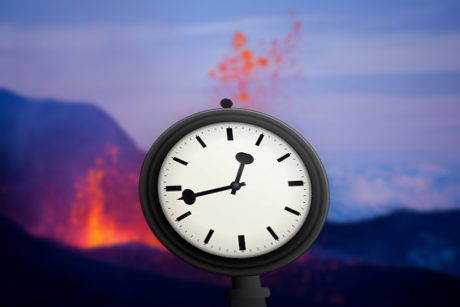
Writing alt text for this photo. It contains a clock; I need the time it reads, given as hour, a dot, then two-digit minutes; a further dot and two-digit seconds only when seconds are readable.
12.43
